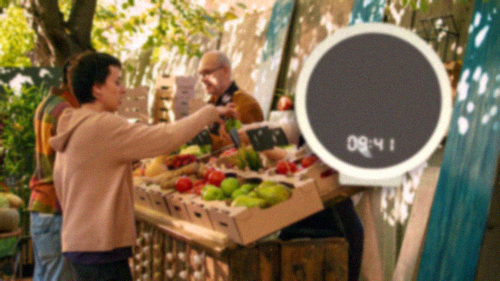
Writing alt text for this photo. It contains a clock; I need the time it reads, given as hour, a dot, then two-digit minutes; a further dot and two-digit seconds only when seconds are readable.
9.41
